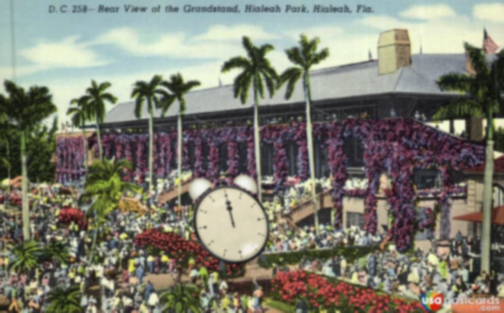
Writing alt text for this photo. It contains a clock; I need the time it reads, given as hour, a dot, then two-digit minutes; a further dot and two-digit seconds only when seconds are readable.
12.00
